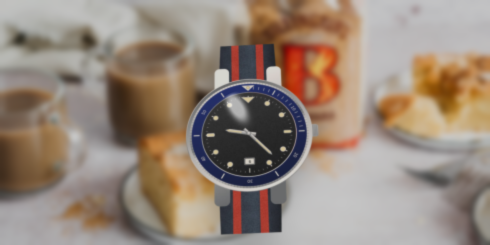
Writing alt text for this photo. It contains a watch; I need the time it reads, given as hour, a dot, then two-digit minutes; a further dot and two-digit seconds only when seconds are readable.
9.23
